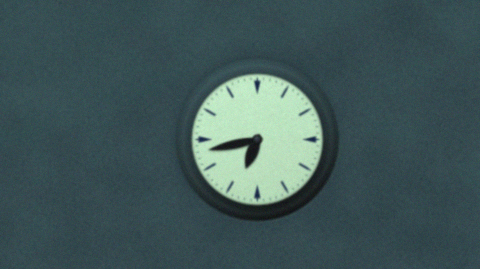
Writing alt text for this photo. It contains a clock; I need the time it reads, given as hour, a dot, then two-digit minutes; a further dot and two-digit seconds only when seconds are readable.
6.43
